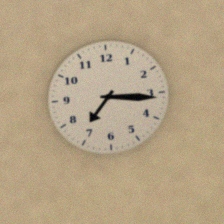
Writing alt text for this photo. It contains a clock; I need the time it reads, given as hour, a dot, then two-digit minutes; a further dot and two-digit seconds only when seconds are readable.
7.16
